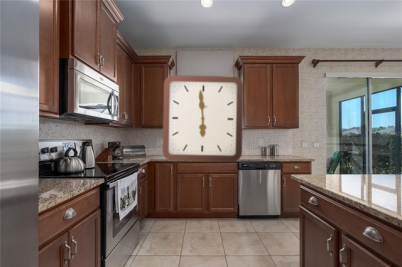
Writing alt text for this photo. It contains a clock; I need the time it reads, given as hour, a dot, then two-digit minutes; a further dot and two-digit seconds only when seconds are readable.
5.59
